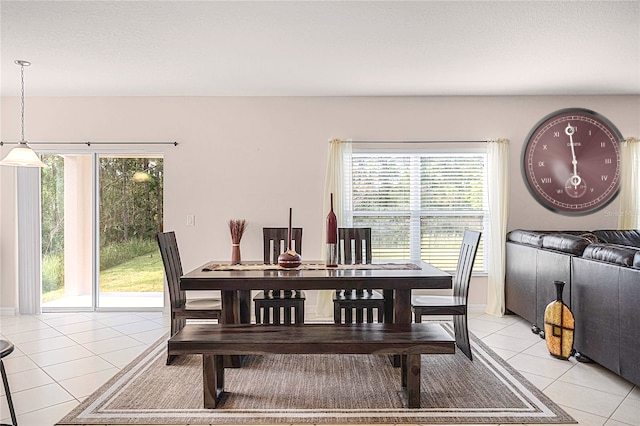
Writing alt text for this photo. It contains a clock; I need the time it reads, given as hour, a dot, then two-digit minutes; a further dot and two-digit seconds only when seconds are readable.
5.59
